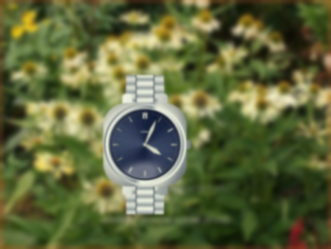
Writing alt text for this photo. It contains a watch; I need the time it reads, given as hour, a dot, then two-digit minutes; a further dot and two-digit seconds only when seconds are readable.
4.04
